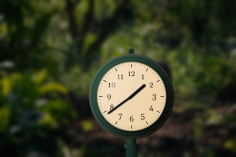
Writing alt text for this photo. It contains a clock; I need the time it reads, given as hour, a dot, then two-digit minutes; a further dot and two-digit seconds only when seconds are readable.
1.39
